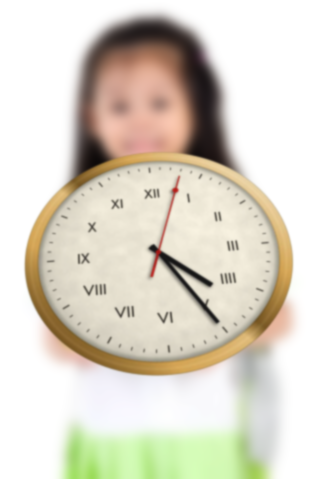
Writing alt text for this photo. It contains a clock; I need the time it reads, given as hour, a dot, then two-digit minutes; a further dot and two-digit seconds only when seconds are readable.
4.25.03
